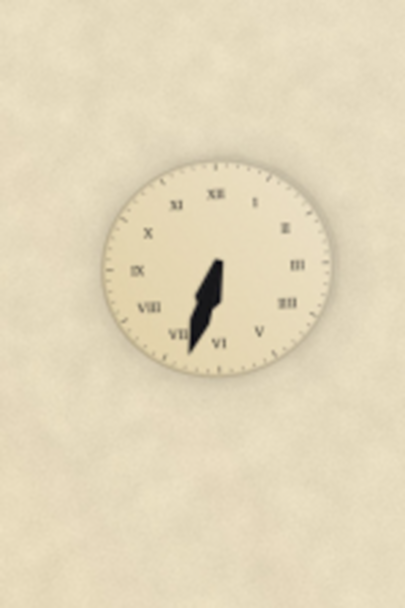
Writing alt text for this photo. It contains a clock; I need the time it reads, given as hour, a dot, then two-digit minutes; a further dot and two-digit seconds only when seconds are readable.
6.33
